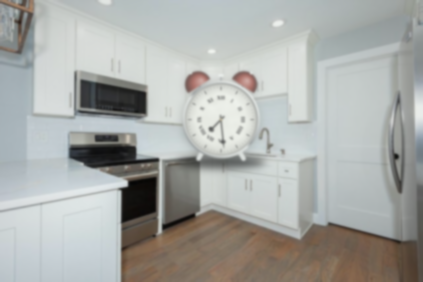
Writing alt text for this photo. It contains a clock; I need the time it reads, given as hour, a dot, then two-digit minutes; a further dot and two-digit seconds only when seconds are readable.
7.29
